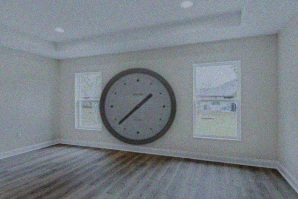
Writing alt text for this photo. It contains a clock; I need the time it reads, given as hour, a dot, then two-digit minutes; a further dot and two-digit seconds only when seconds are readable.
1.38
